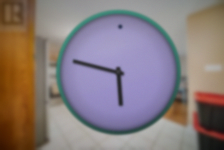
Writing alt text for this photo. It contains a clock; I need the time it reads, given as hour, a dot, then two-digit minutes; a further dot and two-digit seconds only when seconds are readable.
5.47
